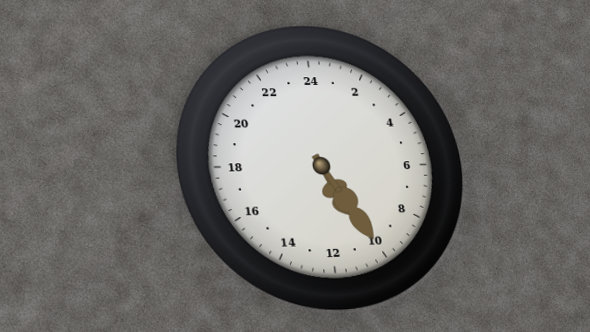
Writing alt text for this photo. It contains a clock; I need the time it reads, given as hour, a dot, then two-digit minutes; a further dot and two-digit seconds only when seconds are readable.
10.25
